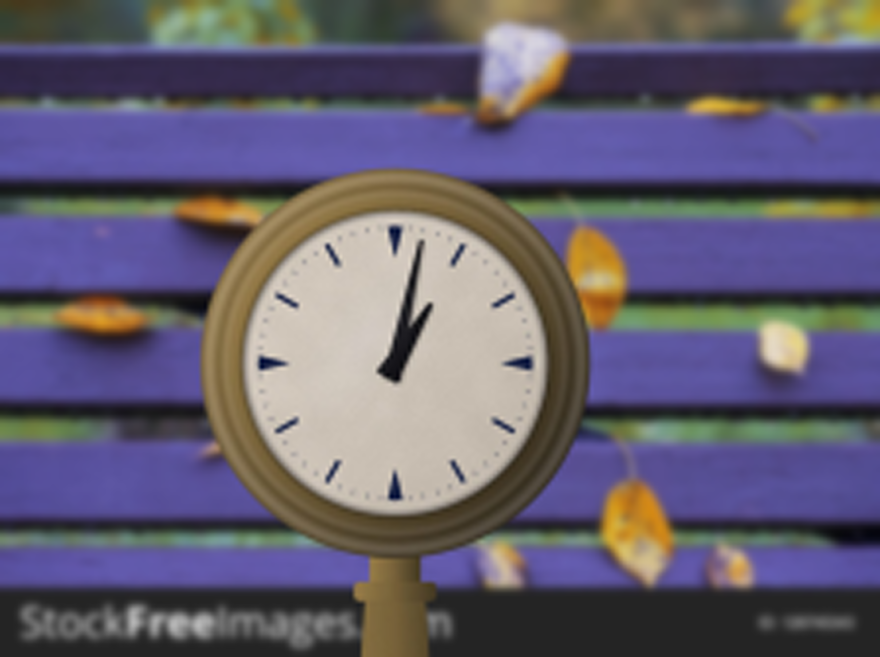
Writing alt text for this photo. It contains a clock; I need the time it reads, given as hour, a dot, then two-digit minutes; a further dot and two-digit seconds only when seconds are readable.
1.02
